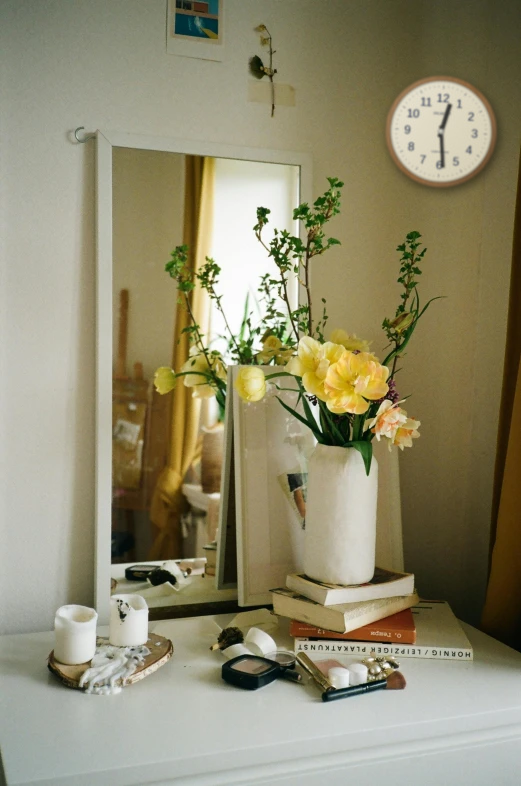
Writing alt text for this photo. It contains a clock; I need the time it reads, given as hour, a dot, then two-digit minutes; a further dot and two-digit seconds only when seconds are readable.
12.29
